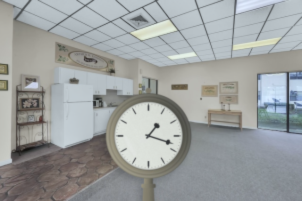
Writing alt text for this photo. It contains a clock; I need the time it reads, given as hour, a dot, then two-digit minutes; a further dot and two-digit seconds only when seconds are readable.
1.18
